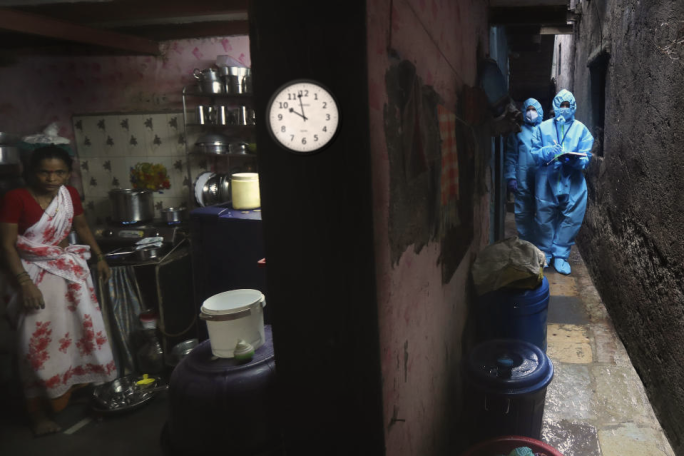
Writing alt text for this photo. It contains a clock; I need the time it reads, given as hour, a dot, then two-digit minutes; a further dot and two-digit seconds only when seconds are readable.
9.58
